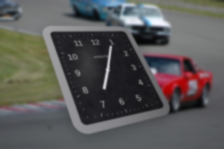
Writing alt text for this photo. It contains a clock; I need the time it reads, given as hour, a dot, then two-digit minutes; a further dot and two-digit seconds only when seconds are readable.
7.05
